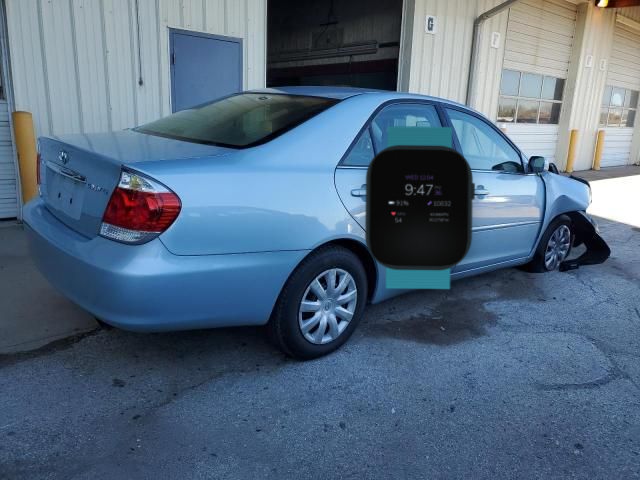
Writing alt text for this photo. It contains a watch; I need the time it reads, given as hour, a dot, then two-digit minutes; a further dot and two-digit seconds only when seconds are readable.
9.47
